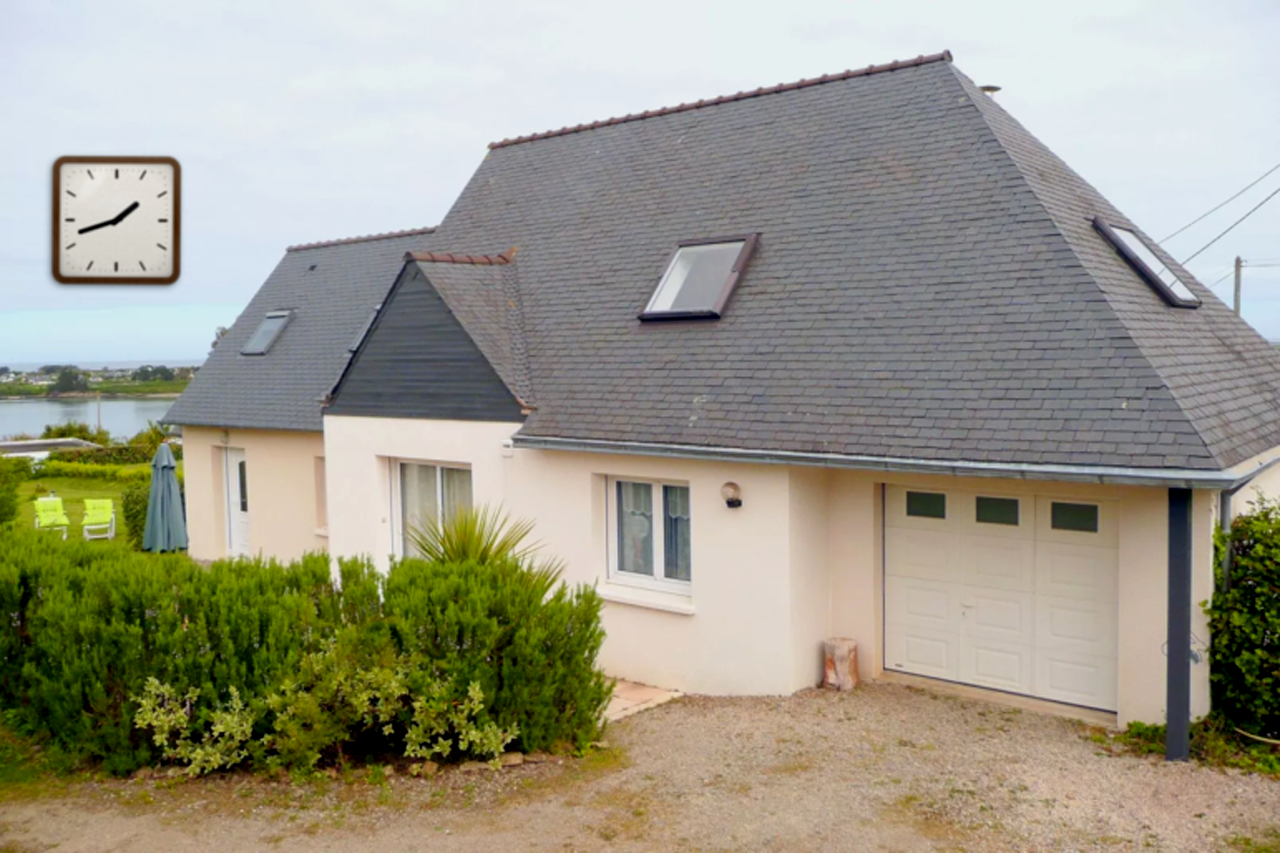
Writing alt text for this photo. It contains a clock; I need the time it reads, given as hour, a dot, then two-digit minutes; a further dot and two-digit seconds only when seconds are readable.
1.42
